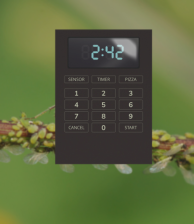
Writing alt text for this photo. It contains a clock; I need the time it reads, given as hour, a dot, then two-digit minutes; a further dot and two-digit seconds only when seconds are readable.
2.42
